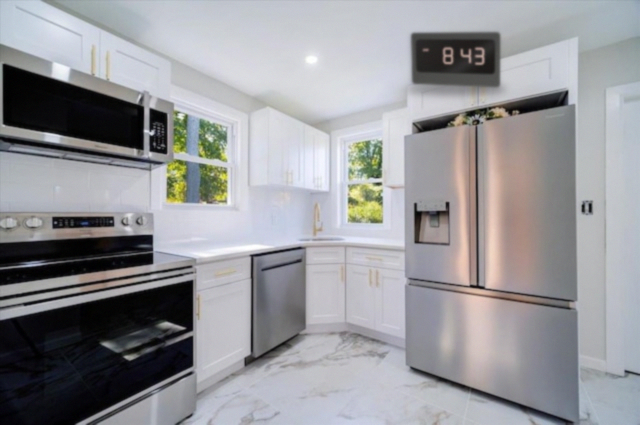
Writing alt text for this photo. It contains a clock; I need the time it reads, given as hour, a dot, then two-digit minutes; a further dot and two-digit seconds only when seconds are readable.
8.43
